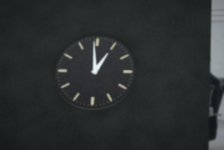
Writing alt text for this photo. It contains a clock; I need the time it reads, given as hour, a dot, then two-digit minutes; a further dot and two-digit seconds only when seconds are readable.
12.59
